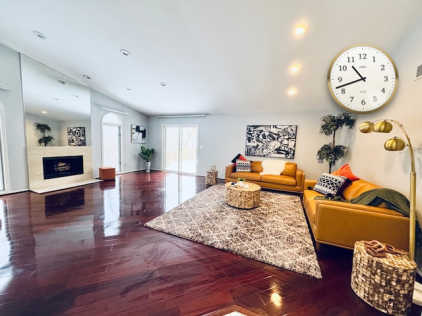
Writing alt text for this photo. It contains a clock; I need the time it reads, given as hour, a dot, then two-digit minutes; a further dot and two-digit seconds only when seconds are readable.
10.42
